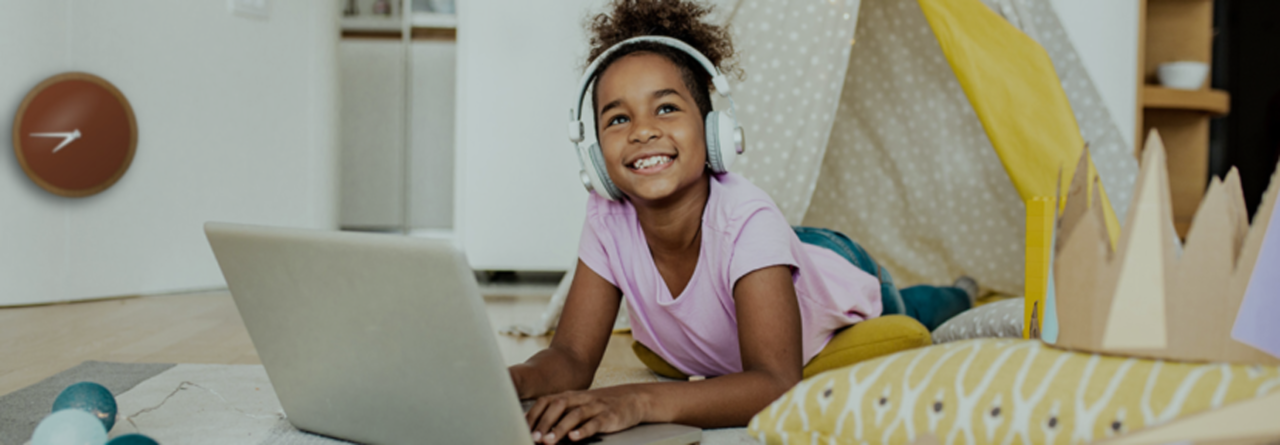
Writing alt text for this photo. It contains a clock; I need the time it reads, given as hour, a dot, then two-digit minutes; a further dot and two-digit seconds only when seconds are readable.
7.45
